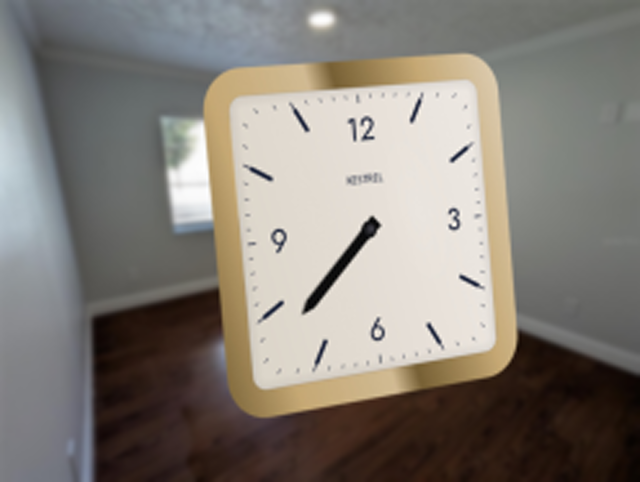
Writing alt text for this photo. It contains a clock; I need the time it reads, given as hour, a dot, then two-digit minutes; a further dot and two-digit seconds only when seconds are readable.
7.38
